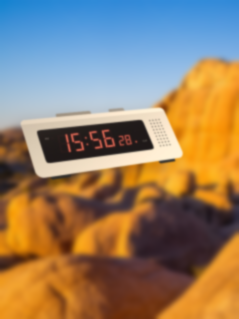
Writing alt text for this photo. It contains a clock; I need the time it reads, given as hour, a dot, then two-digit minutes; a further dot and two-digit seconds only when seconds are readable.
15.56
